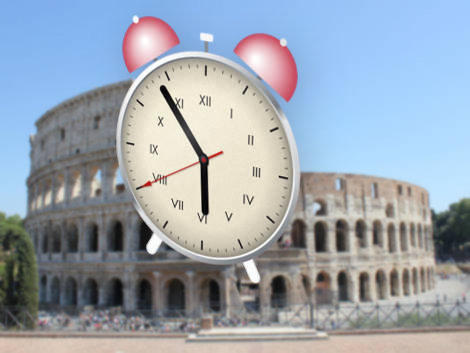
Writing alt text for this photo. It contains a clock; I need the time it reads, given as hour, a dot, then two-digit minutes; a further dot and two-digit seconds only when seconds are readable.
5.53.40
